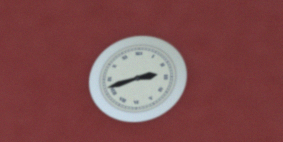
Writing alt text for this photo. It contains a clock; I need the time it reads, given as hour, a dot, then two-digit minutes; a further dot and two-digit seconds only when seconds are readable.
2.42
